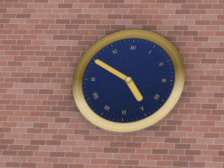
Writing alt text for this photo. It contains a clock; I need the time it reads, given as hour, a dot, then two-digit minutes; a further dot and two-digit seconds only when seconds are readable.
4.50
